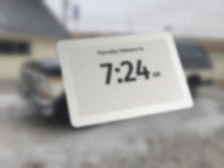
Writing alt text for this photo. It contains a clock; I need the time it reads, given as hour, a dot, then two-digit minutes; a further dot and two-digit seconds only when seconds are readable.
7.24
